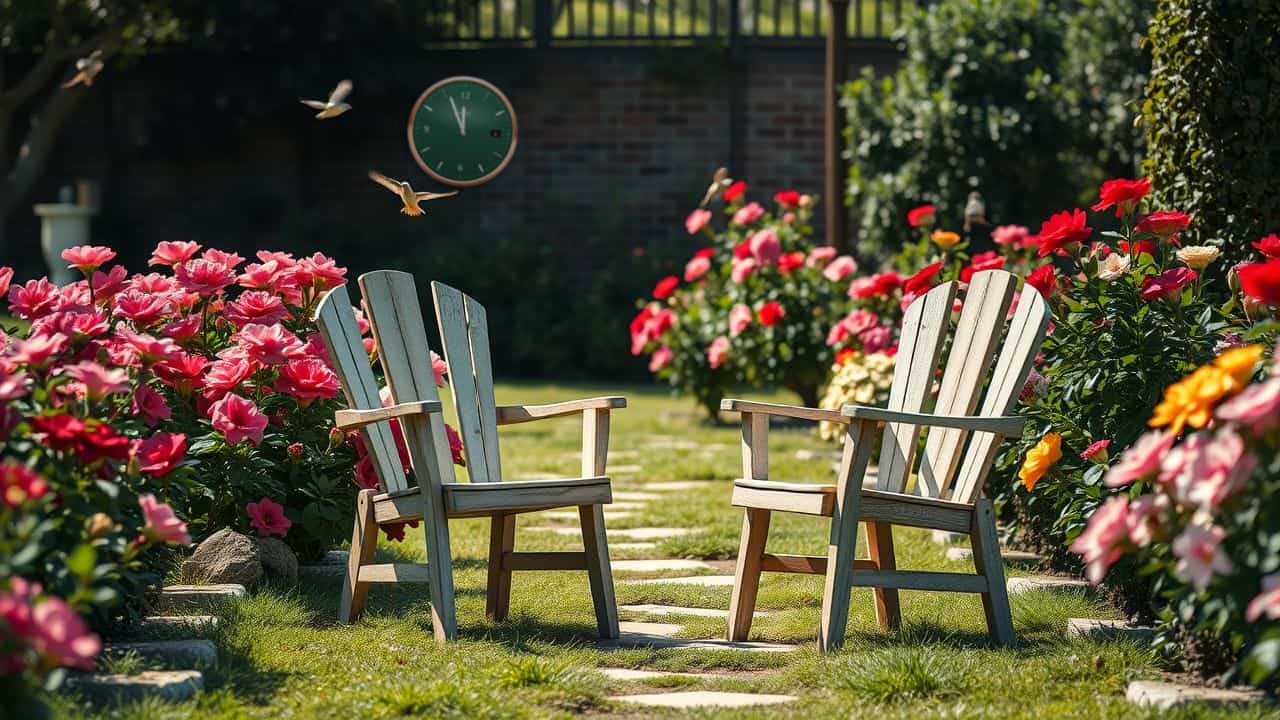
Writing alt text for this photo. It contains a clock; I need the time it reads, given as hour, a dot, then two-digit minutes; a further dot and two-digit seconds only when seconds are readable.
11.56
